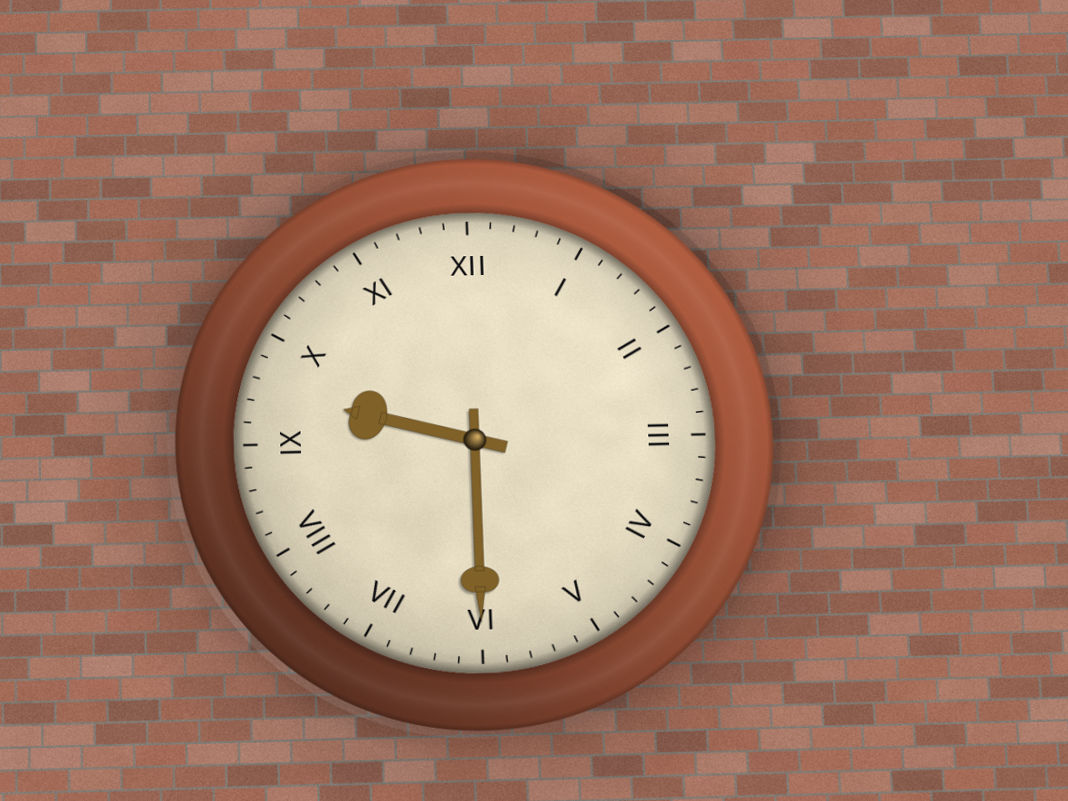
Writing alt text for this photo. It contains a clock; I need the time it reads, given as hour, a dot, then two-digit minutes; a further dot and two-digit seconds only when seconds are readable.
9.30
